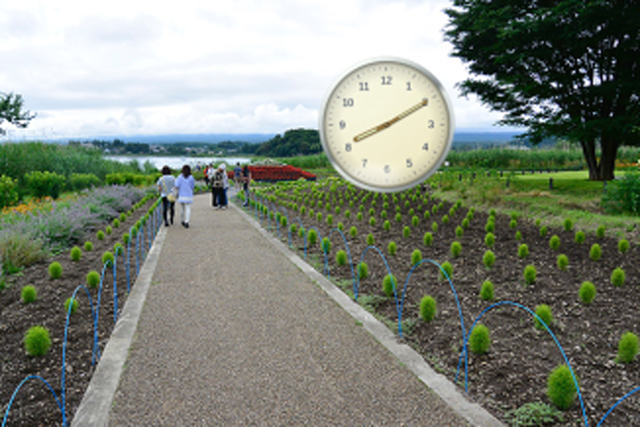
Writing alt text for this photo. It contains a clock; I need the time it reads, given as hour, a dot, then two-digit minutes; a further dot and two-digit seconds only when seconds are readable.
8.10
